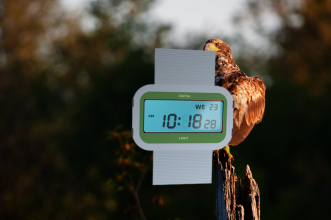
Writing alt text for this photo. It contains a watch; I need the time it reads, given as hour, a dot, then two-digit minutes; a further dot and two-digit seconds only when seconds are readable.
10.18.28
